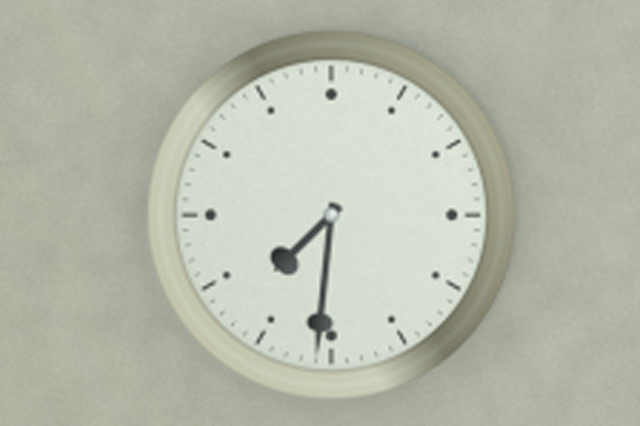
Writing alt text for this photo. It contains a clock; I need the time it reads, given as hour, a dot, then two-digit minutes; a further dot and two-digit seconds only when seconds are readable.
7.31
